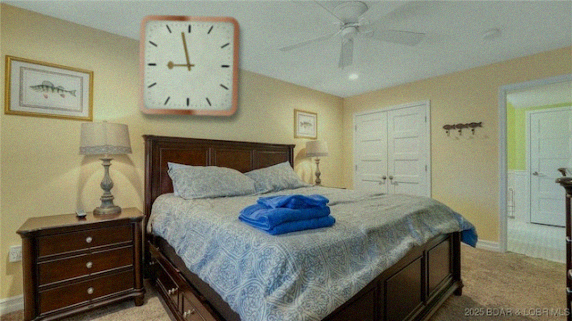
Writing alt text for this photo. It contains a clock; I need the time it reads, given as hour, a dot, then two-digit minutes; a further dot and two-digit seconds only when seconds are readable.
8.58
